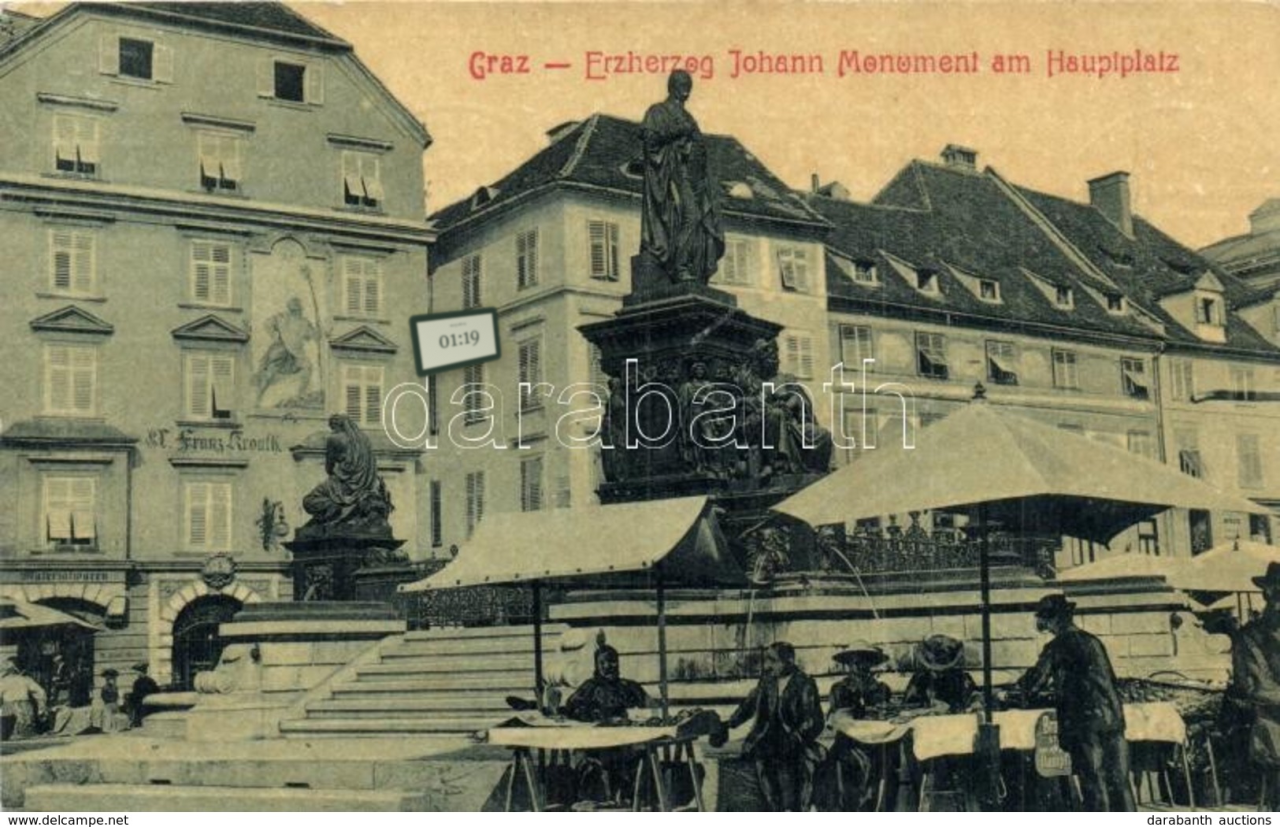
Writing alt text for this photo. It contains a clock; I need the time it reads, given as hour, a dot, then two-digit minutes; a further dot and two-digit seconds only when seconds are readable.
1.19
